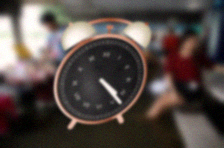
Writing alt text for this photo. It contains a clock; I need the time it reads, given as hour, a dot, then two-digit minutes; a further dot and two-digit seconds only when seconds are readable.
4.23
